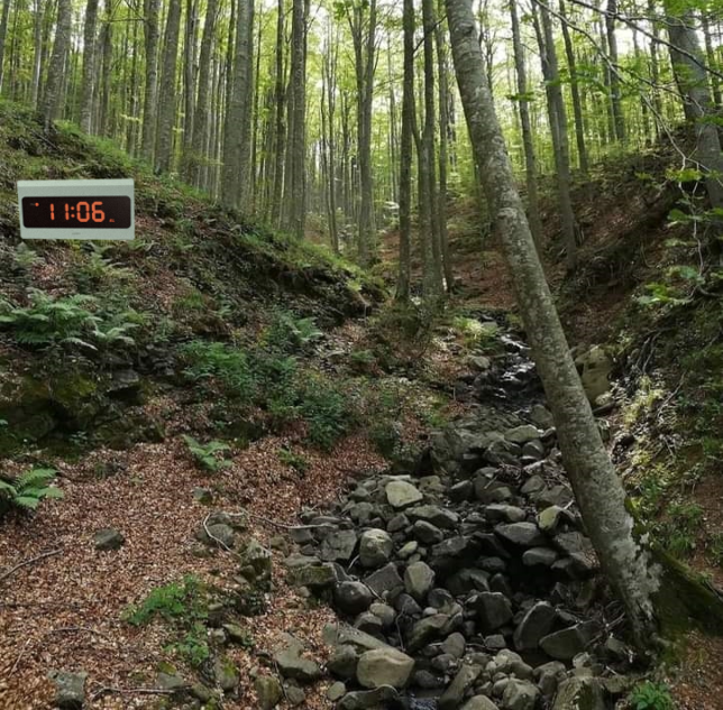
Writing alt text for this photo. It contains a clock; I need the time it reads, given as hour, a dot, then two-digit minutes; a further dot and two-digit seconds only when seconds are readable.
11.06
